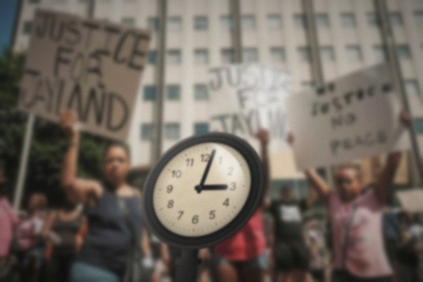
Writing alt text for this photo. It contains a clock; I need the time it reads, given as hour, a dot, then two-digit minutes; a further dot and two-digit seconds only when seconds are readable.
3.02
